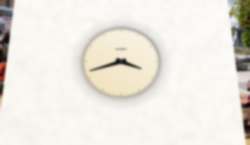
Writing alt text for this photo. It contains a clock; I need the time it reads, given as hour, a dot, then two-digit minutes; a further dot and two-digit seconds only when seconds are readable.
3.42
